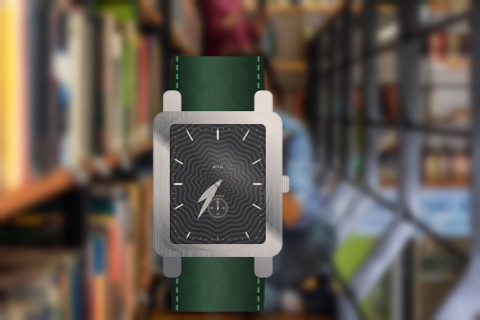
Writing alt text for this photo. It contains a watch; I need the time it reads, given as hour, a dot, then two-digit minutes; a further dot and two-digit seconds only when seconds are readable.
7.35
